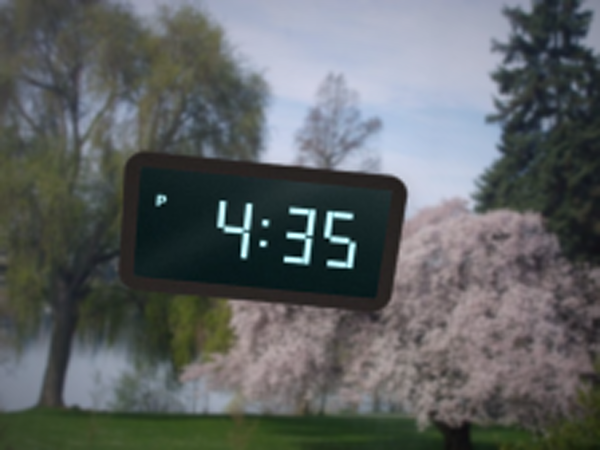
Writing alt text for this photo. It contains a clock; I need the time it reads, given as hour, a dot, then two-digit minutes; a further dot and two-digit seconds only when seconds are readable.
4.35
